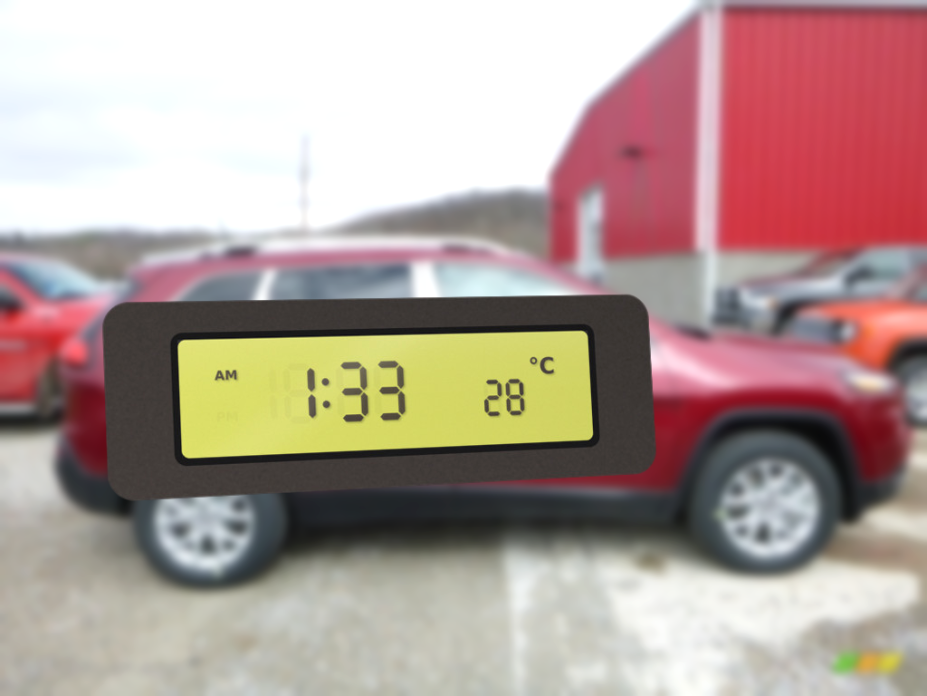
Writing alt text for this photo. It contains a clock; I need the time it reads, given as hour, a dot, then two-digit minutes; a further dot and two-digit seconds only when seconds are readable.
1.33
